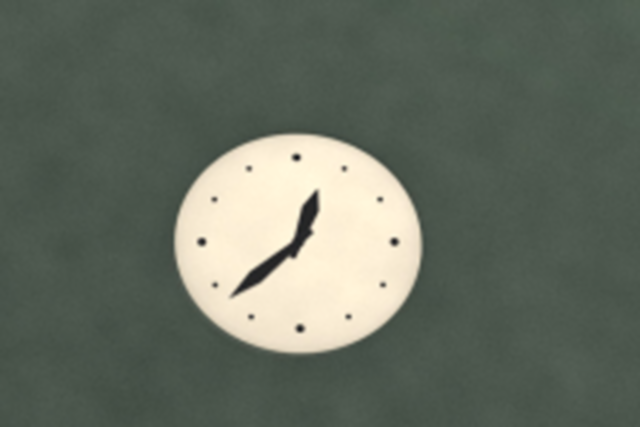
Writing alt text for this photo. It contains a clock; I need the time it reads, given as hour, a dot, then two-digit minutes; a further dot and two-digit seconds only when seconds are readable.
12.38
